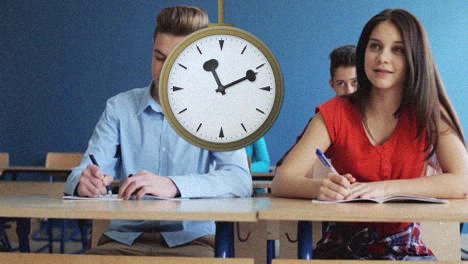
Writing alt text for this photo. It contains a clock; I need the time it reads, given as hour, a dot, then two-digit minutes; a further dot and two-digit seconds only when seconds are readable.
11.11
